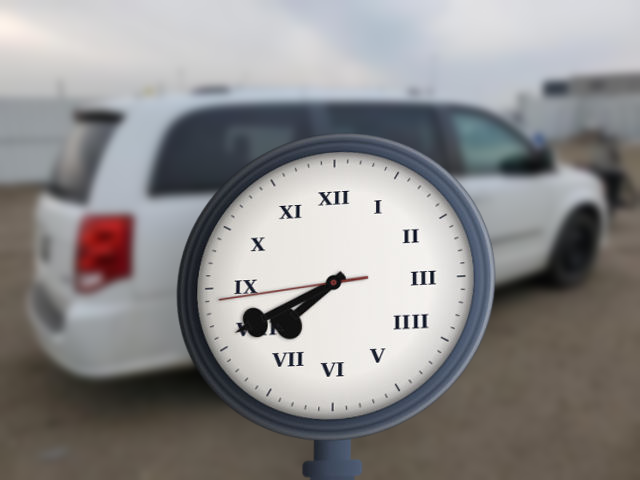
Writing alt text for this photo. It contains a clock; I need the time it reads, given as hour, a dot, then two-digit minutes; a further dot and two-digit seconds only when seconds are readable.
7.40.44
